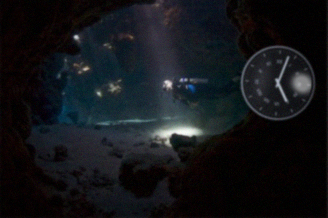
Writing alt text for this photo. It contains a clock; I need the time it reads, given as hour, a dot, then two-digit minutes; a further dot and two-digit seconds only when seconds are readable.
5.03
